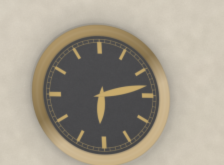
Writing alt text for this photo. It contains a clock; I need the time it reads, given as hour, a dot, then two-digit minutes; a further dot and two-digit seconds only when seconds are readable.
6.13
